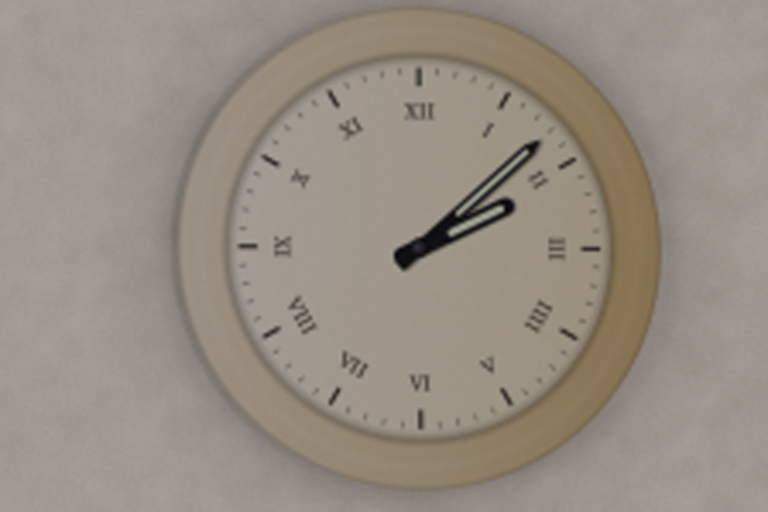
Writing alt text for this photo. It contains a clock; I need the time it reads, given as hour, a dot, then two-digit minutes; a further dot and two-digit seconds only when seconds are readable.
2.08
